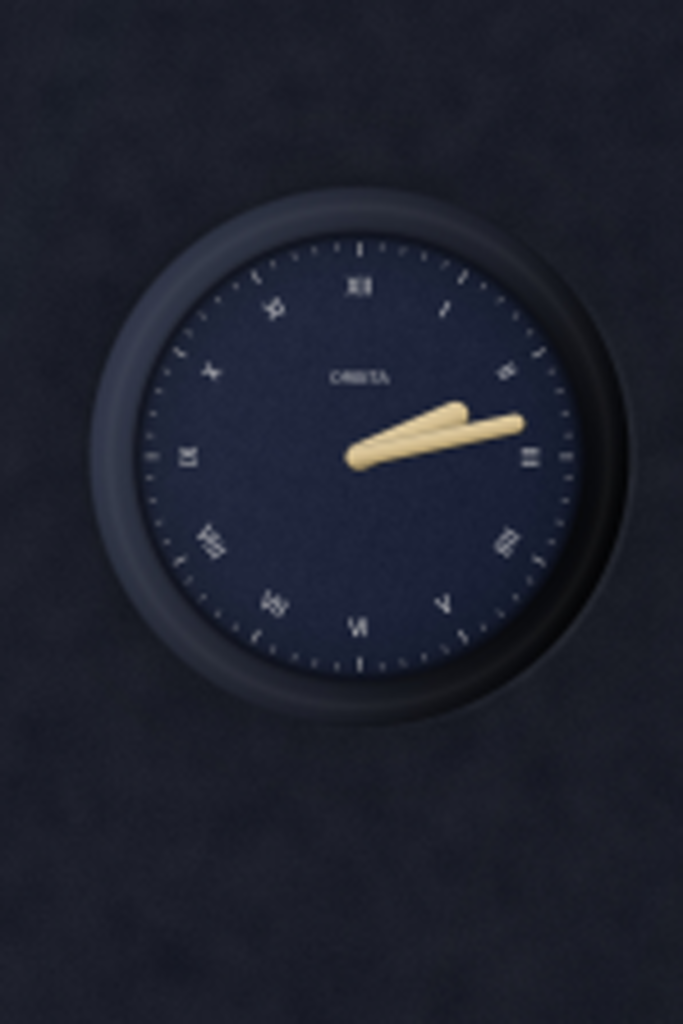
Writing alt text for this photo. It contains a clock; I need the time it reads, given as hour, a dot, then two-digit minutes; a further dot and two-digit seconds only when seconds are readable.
2.13
